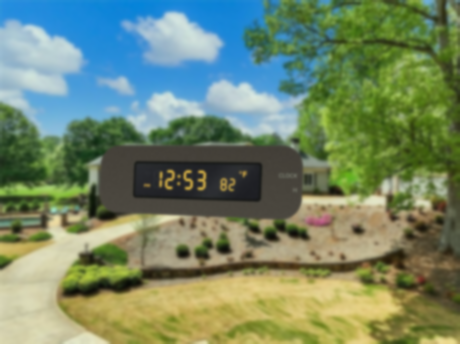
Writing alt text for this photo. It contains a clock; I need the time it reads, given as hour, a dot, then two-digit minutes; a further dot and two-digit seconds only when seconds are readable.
12.53
